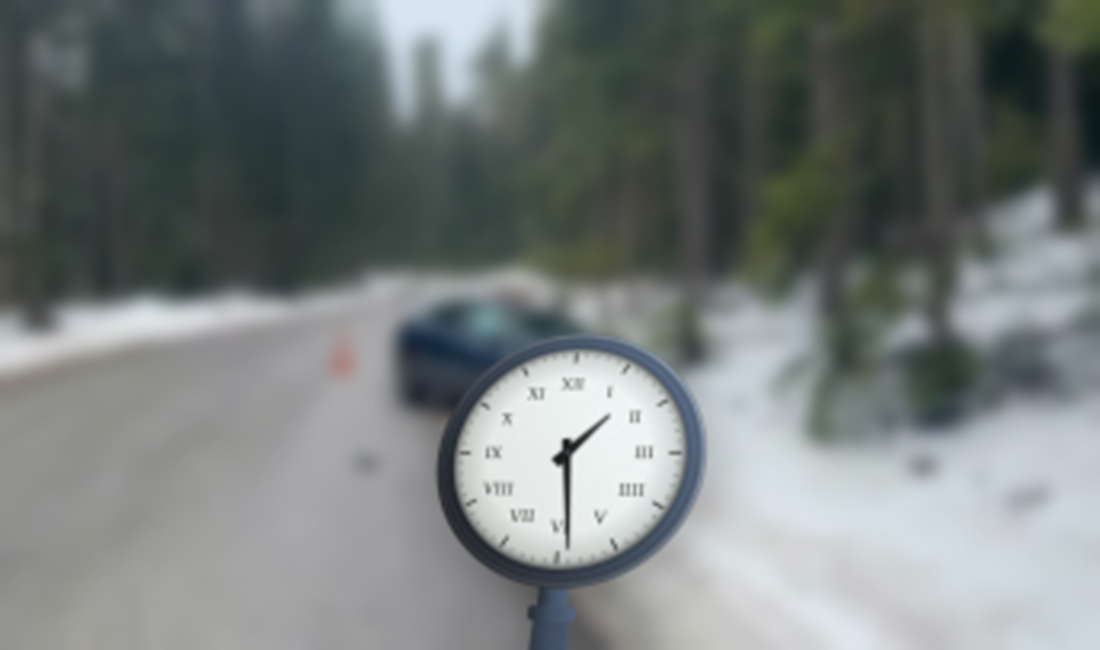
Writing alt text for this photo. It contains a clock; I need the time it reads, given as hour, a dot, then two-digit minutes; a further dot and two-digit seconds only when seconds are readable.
1.29
